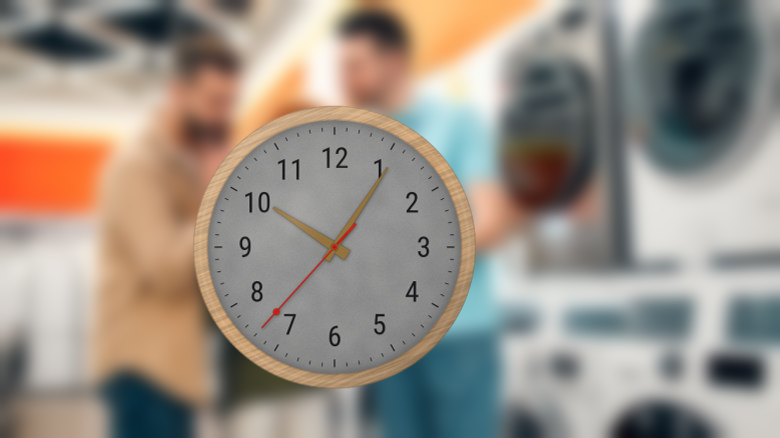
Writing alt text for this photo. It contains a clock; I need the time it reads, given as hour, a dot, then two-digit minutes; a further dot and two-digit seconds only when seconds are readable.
10.05.37
